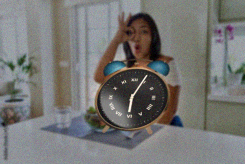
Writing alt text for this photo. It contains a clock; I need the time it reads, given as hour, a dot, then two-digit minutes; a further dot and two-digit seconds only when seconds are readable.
6.04
